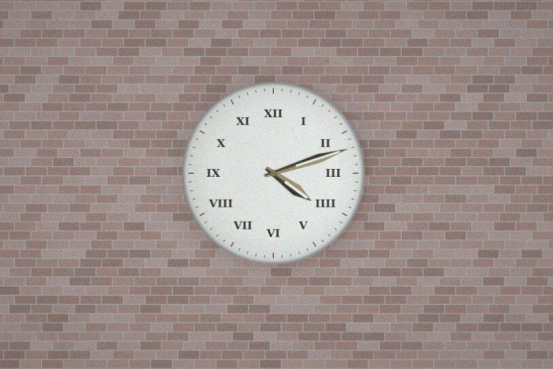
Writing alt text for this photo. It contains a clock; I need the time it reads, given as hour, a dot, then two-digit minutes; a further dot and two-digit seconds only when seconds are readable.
4.12
